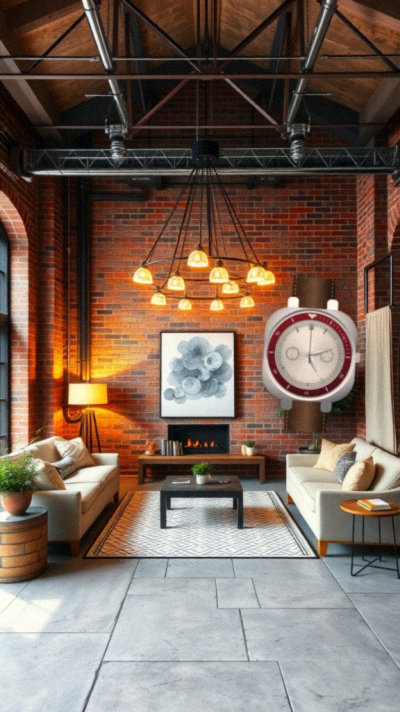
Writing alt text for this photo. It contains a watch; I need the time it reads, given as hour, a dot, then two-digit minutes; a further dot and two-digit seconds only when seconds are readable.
5.12
